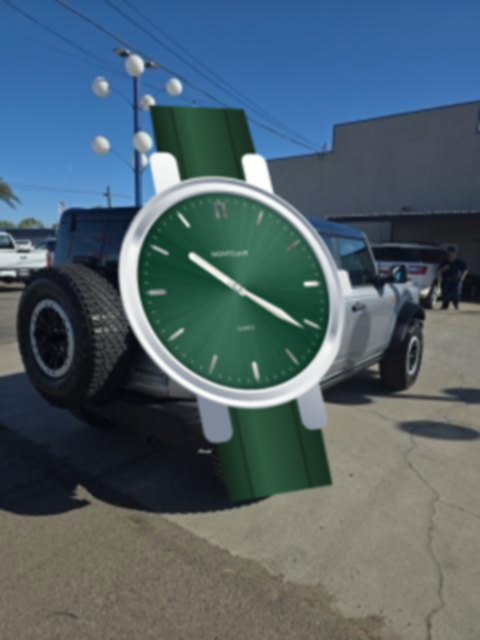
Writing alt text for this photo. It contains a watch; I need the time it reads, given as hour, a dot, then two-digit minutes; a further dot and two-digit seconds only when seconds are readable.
10.21
